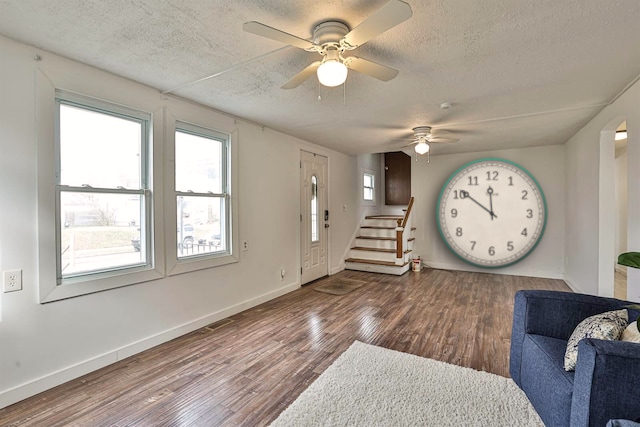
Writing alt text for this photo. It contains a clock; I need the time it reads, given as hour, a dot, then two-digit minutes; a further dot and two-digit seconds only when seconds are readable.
11.51
